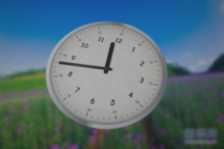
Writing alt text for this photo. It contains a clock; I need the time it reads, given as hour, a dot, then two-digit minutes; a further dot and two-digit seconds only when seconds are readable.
11.43
